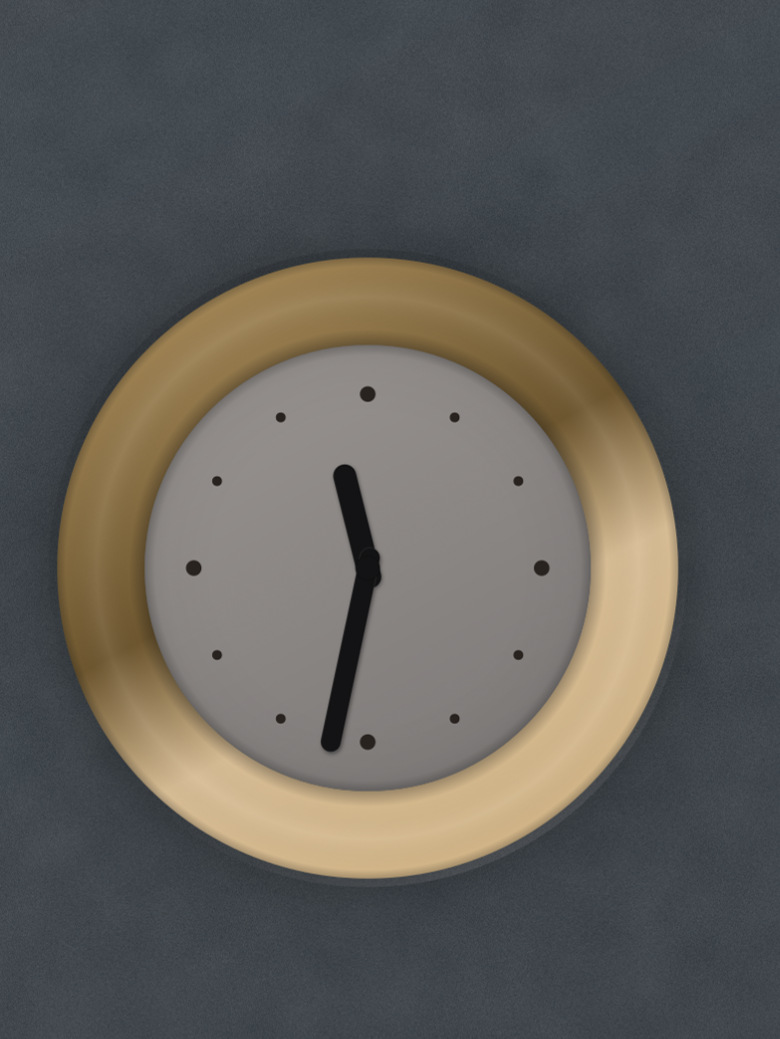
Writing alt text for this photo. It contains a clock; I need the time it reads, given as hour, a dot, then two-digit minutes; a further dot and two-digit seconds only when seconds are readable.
11.32
